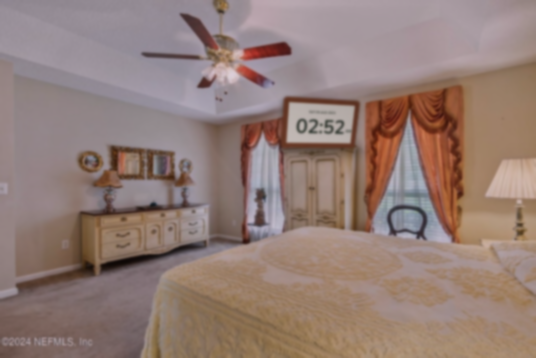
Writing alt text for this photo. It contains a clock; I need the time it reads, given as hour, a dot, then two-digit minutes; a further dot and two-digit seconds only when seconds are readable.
2.52
